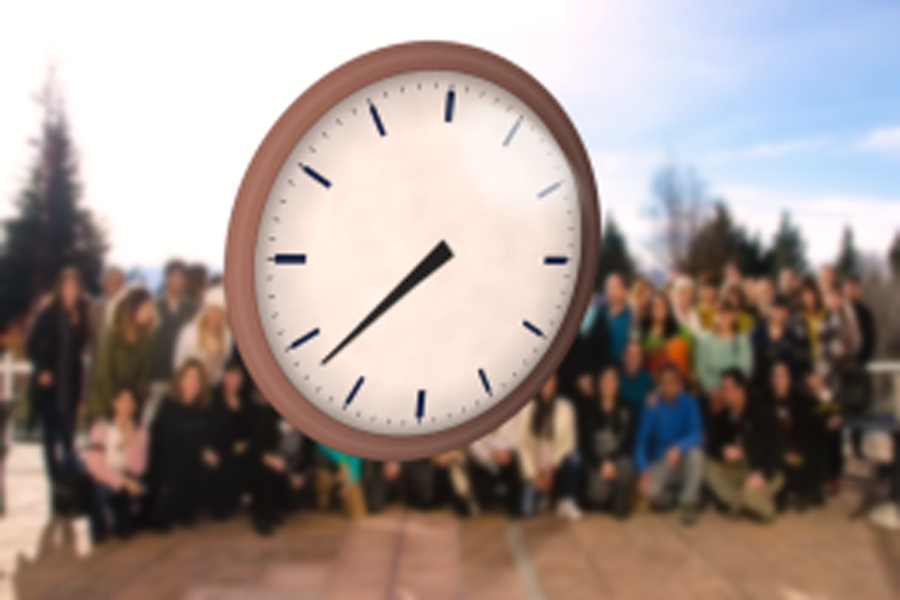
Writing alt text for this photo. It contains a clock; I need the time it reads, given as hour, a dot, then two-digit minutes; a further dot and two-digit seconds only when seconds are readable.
7.38
